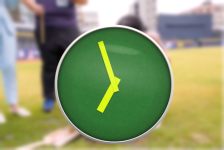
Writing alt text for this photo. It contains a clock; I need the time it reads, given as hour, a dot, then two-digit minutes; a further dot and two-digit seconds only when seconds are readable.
6.57
